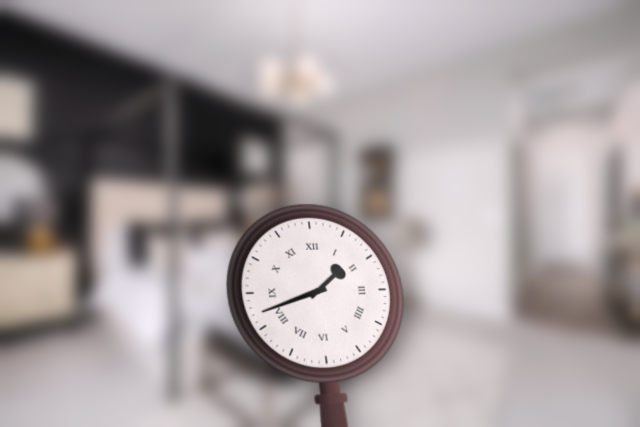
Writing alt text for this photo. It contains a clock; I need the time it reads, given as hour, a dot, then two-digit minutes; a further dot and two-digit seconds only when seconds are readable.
1.42
